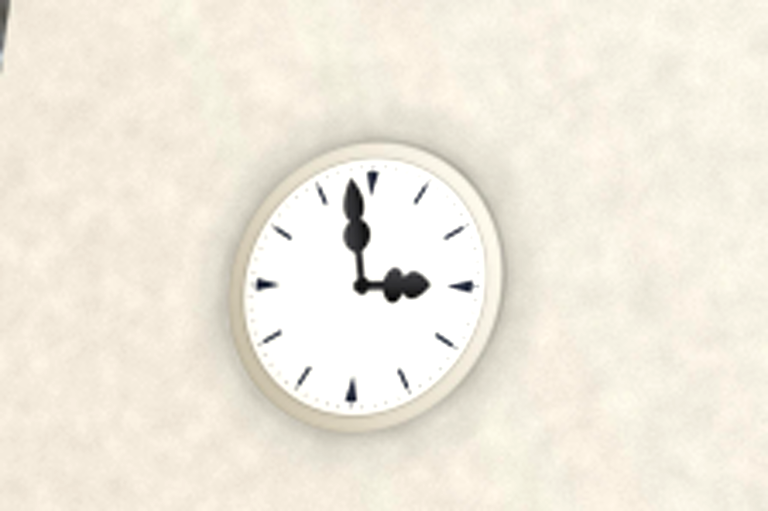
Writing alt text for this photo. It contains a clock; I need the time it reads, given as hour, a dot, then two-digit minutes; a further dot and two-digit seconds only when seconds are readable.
2.58
